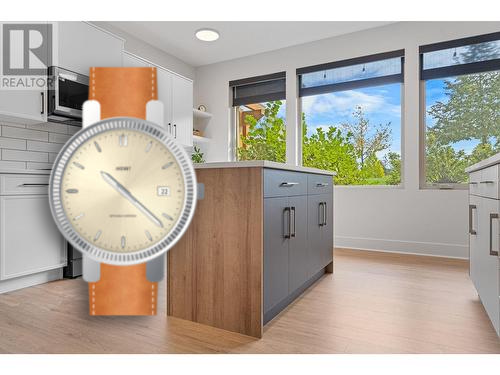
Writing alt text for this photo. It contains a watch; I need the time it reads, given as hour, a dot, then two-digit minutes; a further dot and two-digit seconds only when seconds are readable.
10.22
